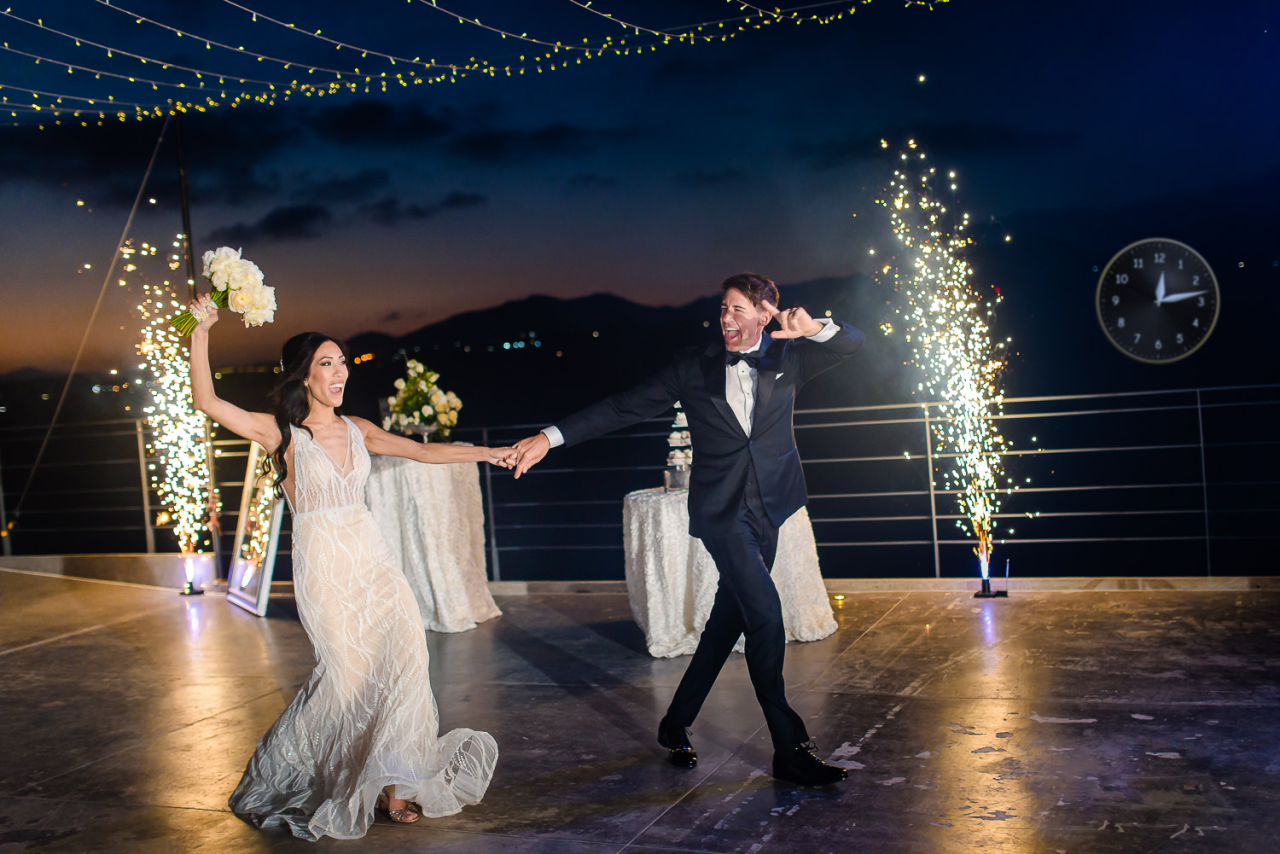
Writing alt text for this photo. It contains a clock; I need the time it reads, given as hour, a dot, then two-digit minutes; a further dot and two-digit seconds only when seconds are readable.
12.13
